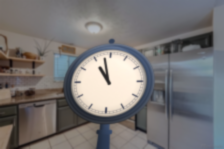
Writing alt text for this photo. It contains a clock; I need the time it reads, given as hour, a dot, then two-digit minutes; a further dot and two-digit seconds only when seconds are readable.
10.58
